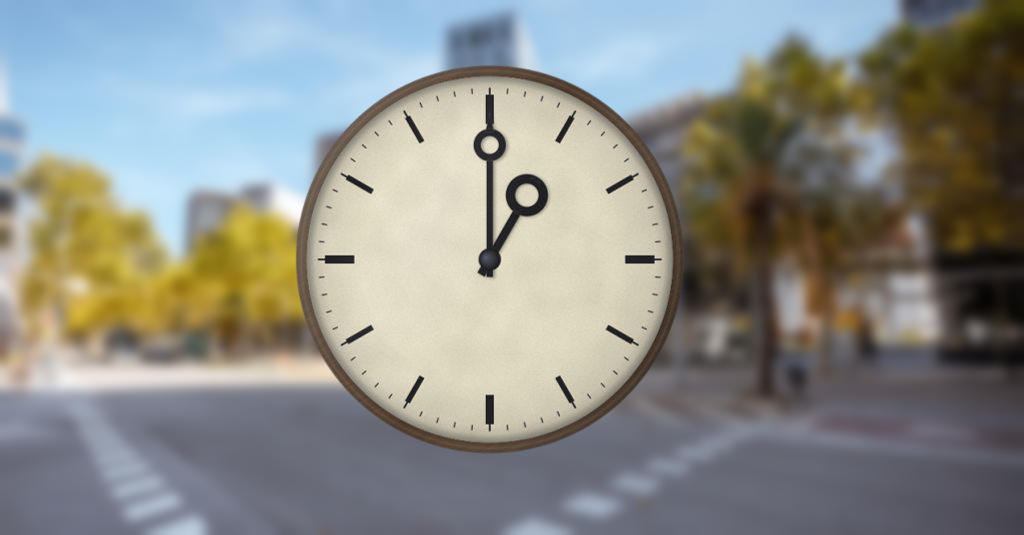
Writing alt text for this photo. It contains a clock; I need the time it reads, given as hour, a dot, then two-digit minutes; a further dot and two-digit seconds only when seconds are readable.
1.00
